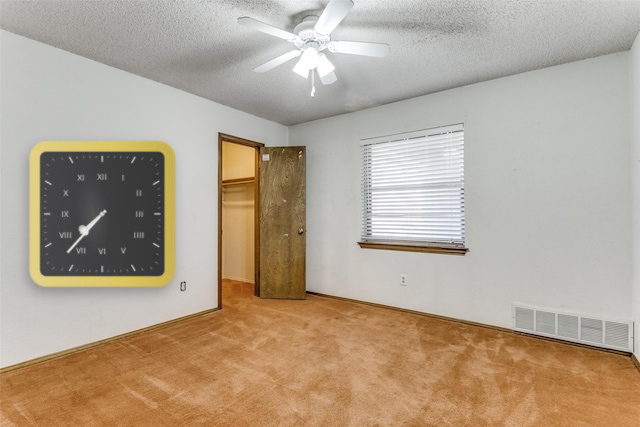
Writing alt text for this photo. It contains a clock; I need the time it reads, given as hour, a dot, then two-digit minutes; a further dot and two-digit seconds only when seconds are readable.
7.37
